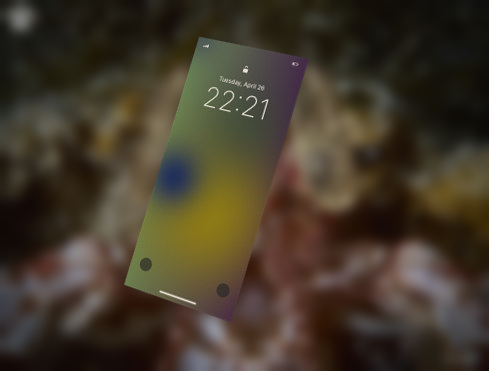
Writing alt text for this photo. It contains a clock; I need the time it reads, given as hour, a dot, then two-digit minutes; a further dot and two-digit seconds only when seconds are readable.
22.21
